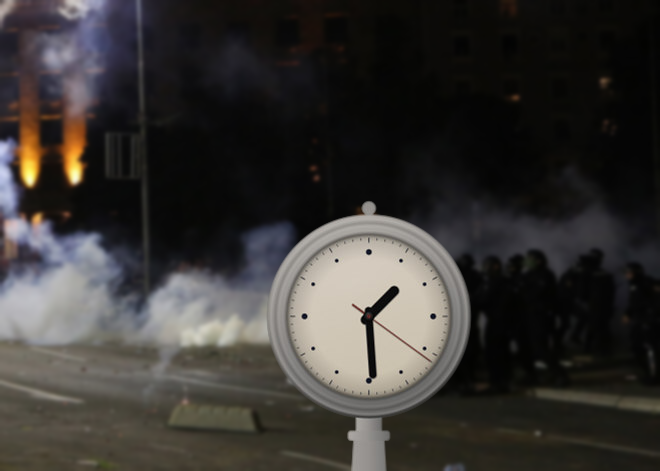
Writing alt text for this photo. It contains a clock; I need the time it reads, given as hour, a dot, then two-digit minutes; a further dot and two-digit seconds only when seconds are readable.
1.29.21
